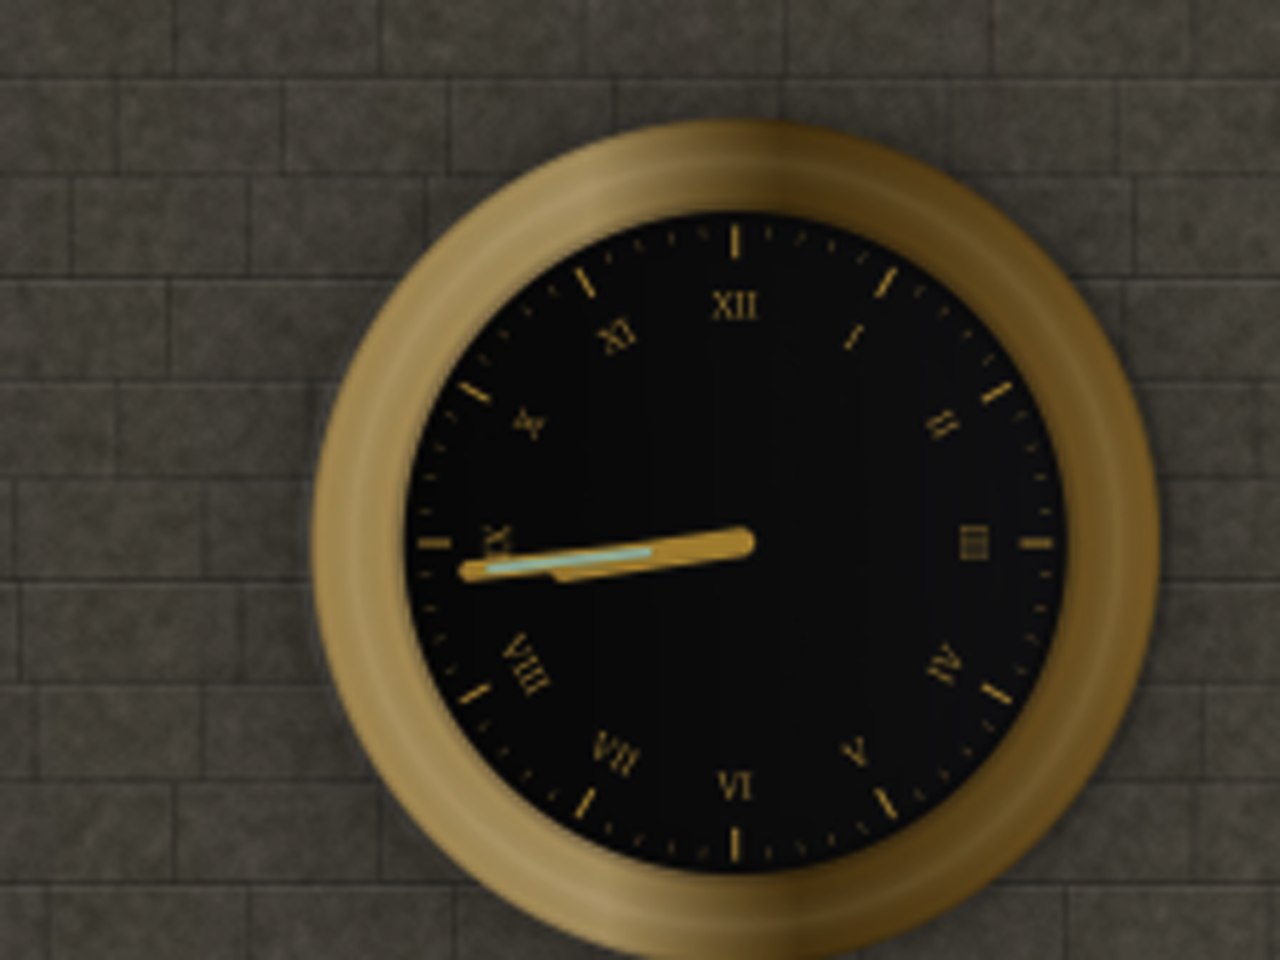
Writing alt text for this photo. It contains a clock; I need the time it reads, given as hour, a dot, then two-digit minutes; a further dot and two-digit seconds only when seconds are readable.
8.44
